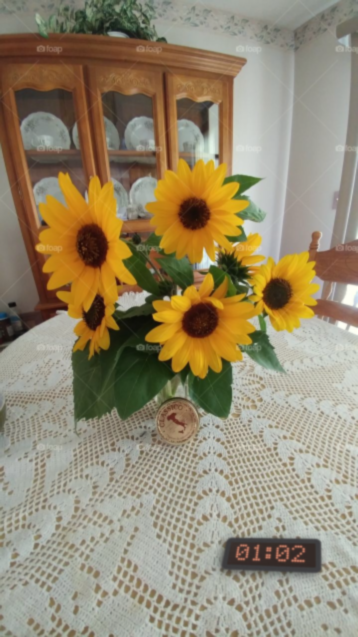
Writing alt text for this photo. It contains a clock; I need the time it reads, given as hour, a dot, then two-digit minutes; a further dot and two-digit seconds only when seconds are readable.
1.02
